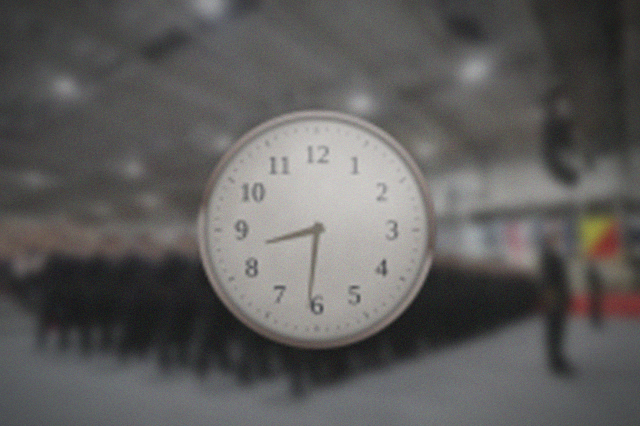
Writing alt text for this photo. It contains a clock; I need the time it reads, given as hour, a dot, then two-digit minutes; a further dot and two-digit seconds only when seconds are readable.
8.31
